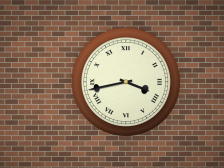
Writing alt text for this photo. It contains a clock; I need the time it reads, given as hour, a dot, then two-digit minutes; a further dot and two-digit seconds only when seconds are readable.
3.43
